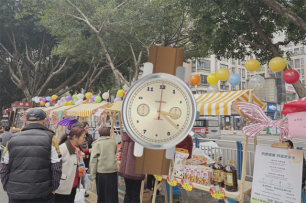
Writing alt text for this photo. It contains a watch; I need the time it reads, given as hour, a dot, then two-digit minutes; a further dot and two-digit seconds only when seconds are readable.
3.21
